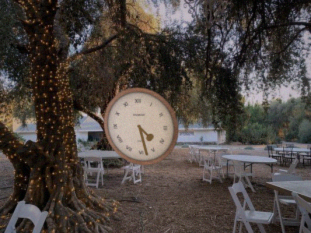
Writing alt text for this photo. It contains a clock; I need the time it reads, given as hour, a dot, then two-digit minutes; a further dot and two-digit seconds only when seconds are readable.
4.28
